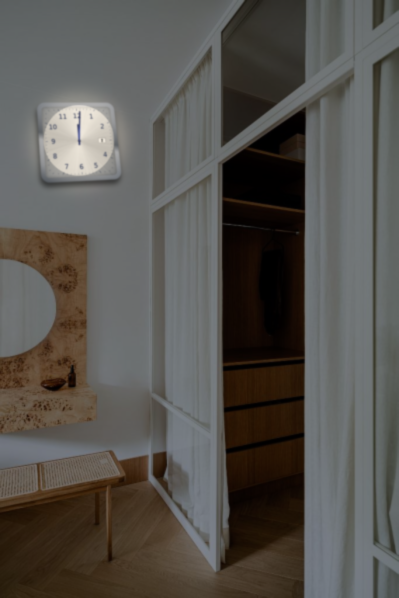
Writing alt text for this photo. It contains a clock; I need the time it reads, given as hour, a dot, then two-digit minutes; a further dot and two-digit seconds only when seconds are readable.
12.01
